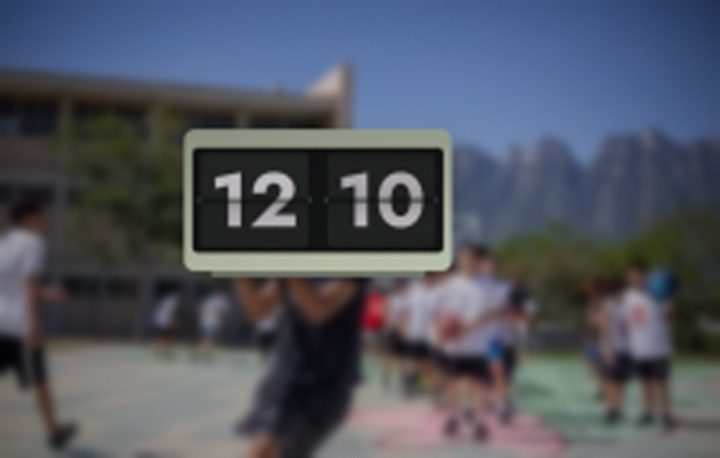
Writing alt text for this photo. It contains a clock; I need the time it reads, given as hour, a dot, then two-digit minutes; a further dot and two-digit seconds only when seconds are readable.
12.10
